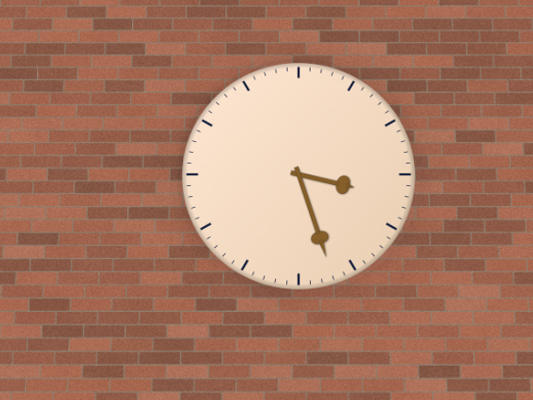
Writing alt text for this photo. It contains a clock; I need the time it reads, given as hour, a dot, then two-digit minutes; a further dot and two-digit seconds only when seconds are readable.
3.27
